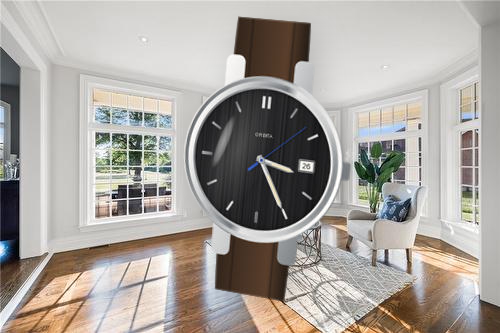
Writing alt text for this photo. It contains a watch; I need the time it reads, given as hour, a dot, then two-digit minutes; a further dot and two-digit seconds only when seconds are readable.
3.25.08
